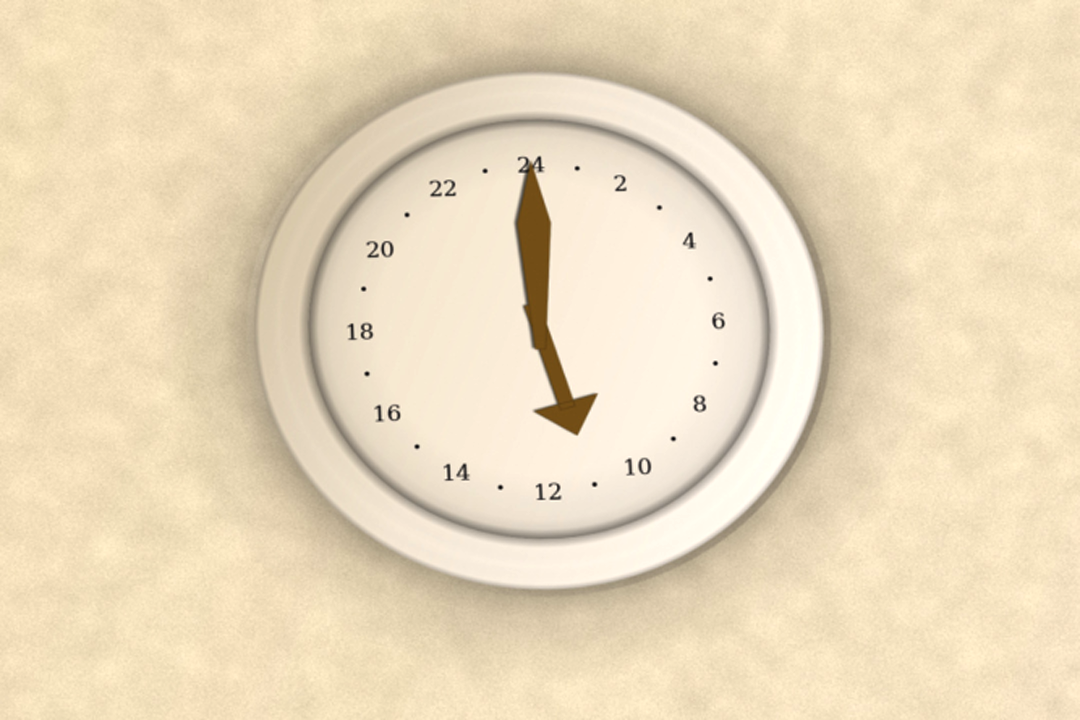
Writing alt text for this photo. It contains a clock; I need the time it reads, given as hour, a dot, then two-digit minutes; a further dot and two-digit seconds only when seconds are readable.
11.00
